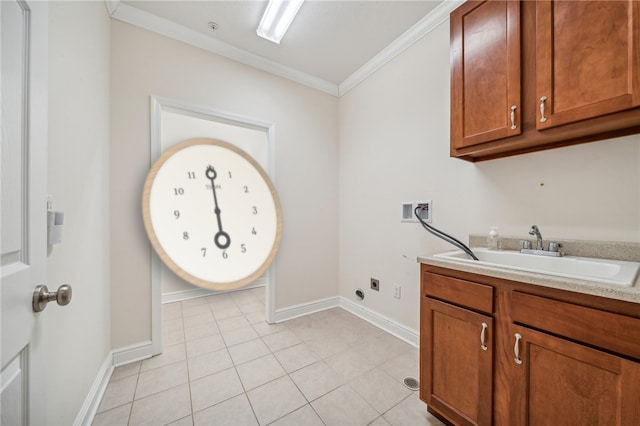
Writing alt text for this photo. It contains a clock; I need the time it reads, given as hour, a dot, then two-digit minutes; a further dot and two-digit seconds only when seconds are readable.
6.00
